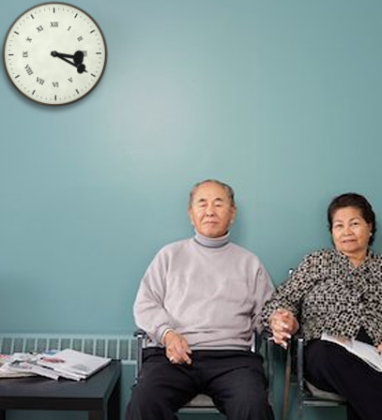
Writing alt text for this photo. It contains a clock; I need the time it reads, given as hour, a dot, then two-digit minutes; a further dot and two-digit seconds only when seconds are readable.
3.20
